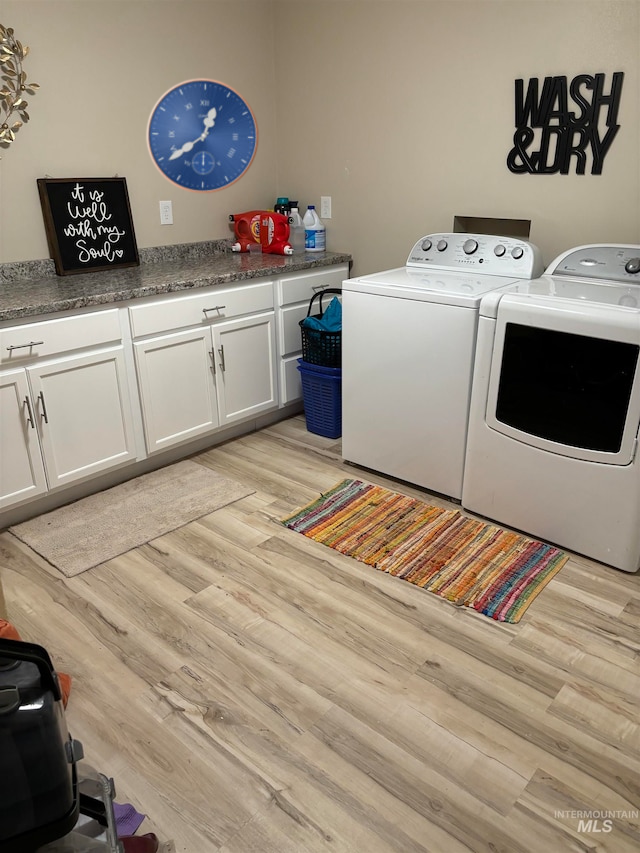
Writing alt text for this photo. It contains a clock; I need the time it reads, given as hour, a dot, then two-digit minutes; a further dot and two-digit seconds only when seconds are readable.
12.39
